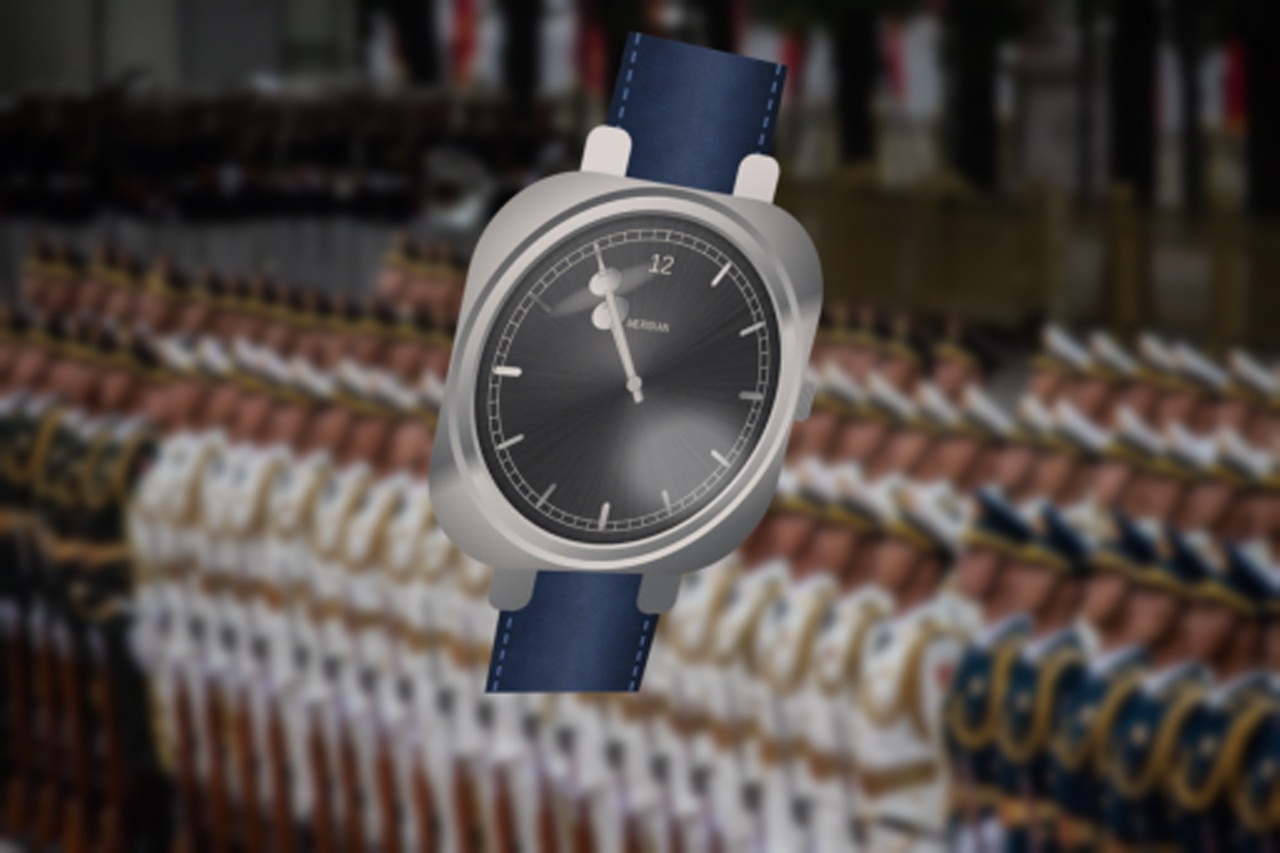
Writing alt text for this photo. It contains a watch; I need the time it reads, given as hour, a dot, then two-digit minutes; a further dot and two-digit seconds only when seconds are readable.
10.55
